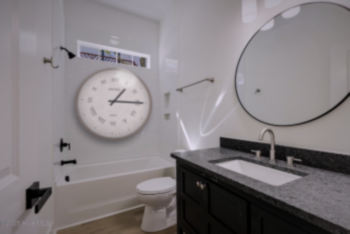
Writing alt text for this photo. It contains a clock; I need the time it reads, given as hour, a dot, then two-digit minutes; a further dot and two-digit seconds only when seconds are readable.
1.15
